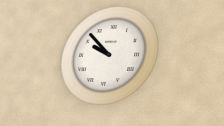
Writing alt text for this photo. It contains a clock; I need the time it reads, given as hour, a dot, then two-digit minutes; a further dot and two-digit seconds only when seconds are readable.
9.52
